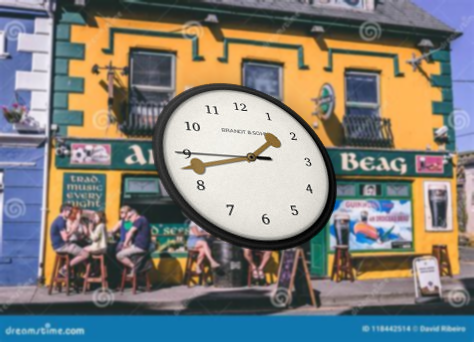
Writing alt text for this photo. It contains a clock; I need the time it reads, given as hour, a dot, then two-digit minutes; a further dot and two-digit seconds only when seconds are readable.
1.42.45
